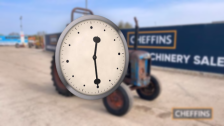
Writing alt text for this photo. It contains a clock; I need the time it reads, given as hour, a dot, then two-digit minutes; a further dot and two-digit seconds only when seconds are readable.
12.30
